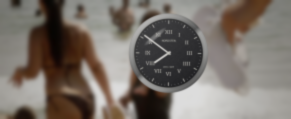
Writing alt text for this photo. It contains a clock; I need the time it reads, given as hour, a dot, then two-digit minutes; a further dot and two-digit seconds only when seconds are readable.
7.51
